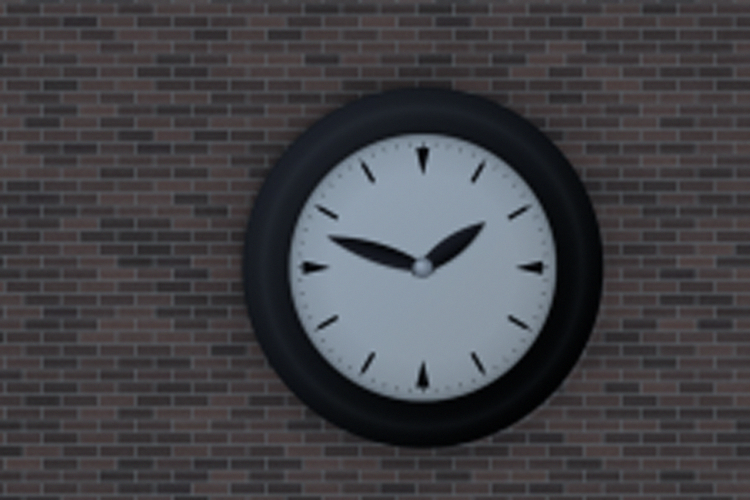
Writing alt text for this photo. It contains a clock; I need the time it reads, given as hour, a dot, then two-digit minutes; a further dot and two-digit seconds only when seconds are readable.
1.48
